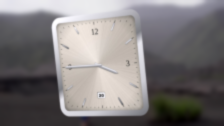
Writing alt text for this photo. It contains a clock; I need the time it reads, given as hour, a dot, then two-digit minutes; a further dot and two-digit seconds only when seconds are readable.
3.45
